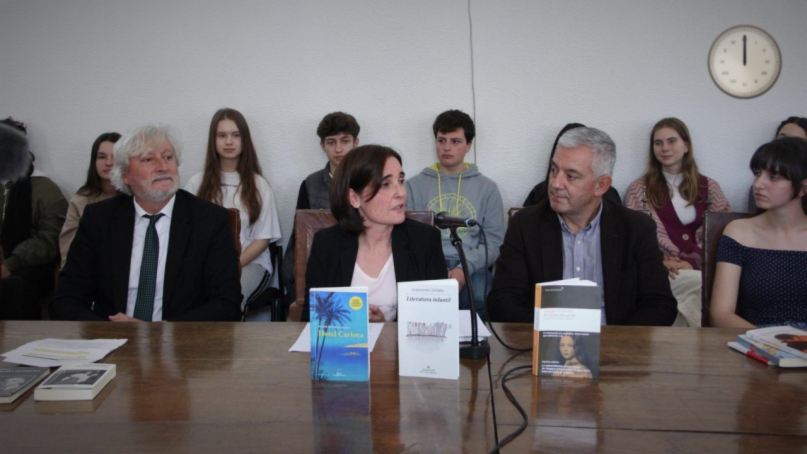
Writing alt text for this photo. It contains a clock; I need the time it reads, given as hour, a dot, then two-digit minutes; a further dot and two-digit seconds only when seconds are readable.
12.00
